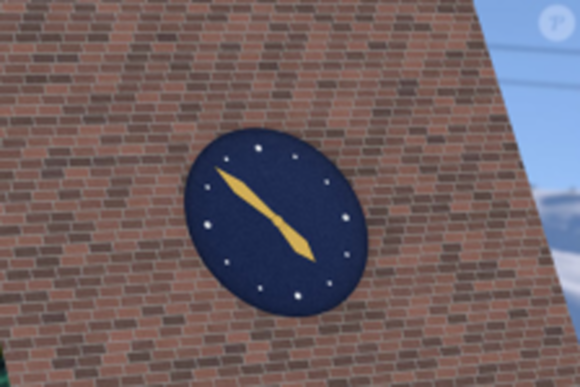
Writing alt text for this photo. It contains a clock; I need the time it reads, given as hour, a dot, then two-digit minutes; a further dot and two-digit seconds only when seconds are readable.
4.53
